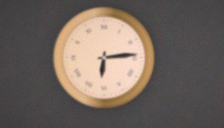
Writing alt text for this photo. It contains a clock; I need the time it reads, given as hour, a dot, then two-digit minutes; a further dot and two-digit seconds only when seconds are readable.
6.14
